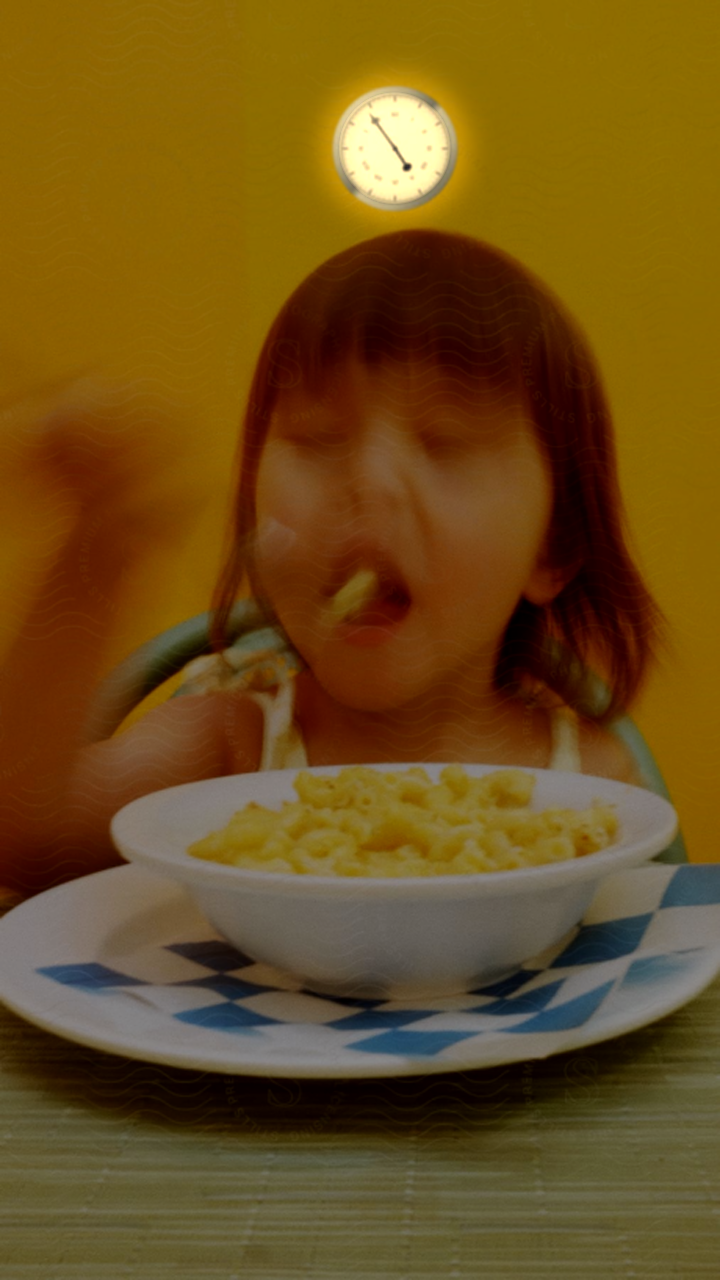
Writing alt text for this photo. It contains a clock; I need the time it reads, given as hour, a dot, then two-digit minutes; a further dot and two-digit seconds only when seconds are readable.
4.54
